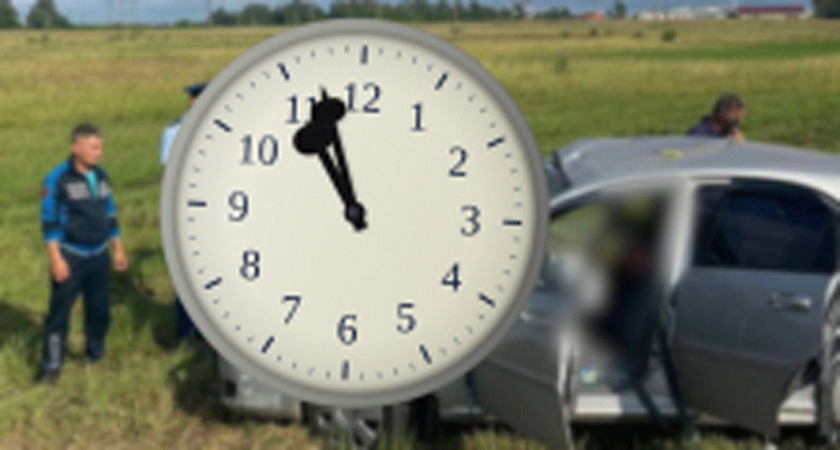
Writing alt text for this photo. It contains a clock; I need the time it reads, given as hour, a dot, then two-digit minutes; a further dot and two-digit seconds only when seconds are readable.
10.57
